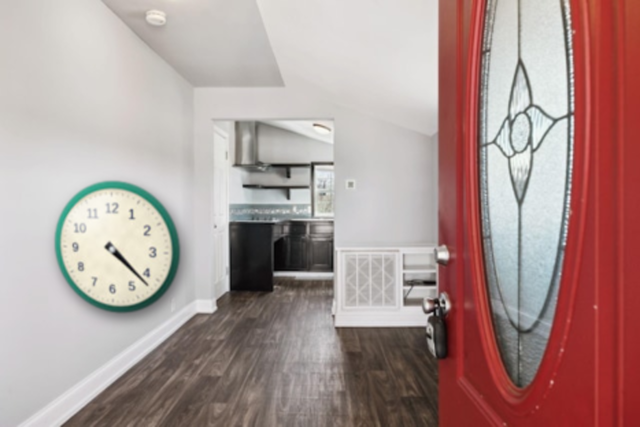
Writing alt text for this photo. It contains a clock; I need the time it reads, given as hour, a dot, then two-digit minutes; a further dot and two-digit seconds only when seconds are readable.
4.22
